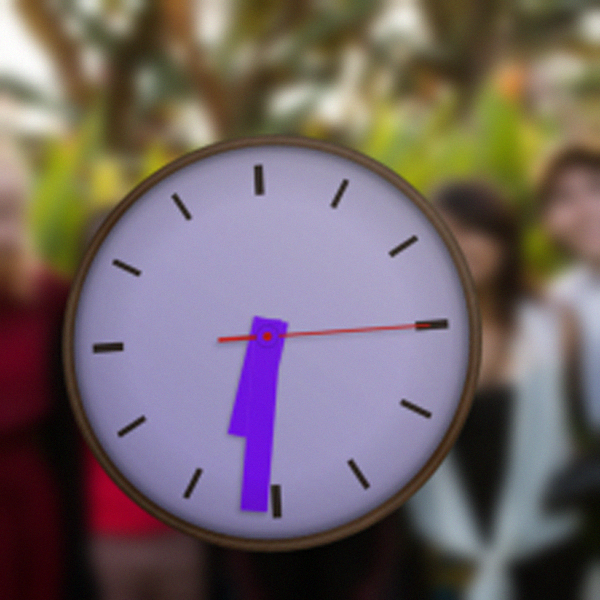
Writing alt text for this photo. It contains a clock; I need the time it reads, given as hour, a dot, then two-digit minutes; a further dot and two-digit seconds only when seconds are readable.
6.31.15
